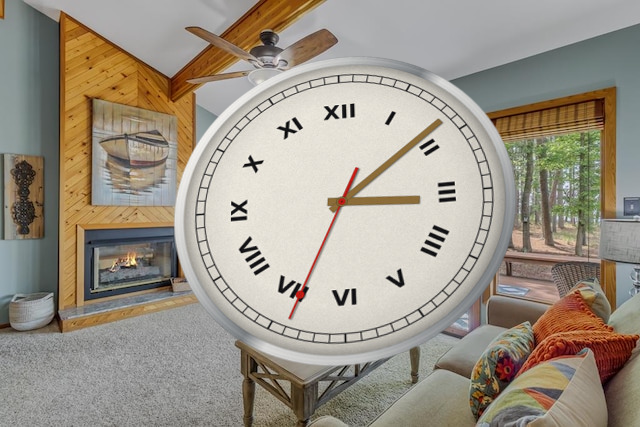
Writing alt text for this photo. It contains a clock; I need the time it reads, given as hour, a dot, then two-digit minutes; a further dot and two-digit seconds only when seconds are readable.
3.08.34
